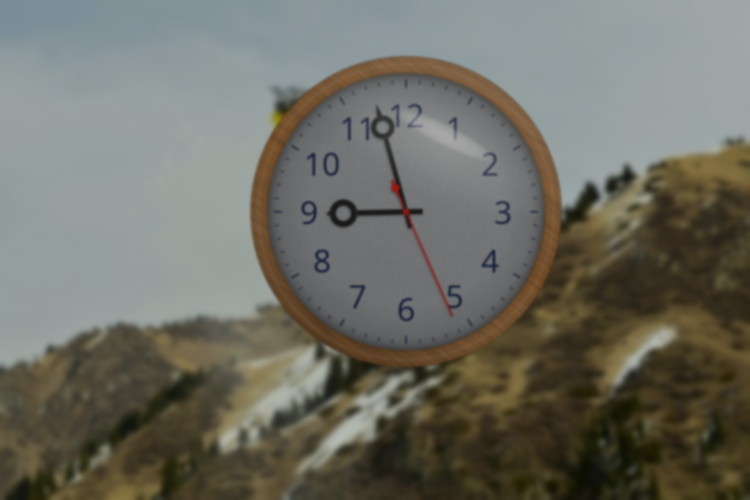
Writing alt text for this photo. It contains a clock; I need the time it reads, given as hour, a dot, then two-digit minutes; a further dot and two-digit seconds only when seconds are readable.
8.57.26
